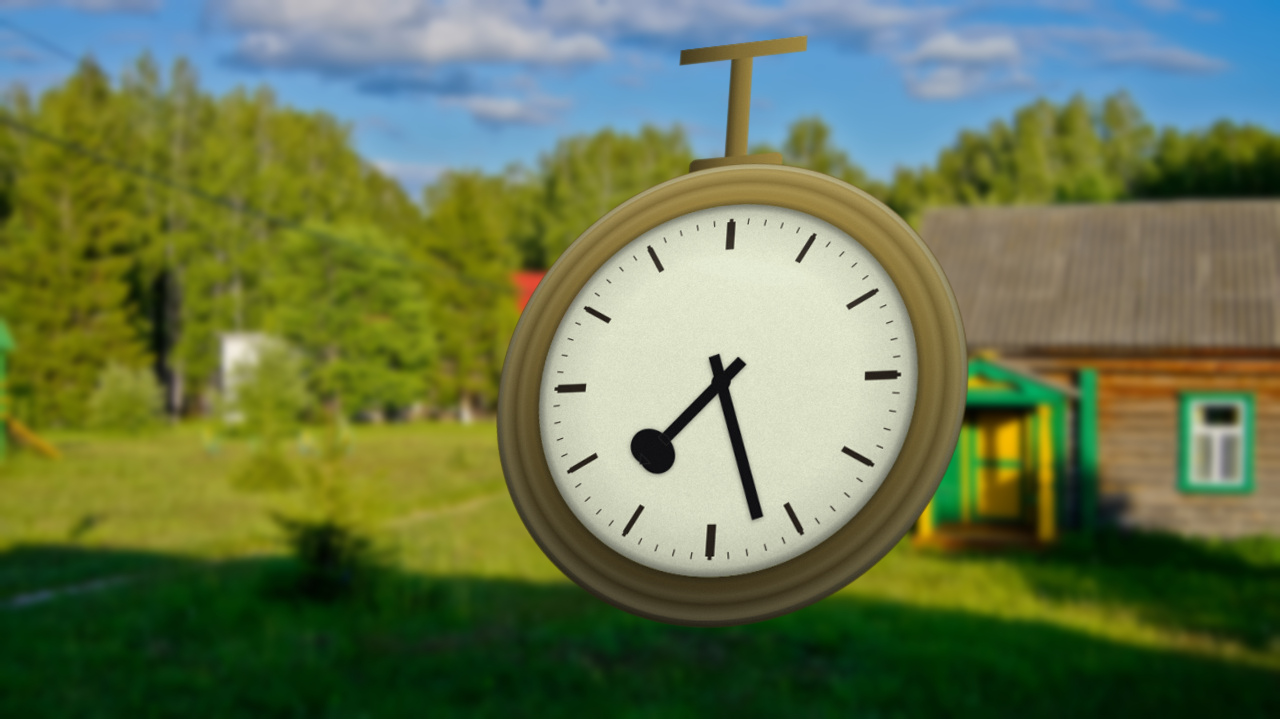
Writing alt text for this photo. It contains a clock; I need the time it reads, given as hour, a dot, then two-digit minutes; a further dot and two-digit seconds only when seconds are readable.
7.27
